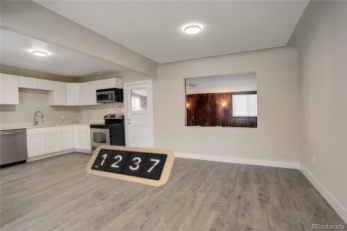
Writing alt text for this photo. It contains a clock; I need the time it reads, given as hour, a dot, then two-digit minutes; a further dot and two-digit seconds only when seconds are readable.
12.37
